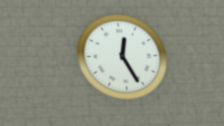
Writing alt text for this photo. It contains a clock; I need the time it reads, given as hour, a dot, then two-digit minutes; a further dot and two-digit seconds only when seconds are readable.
12.26
